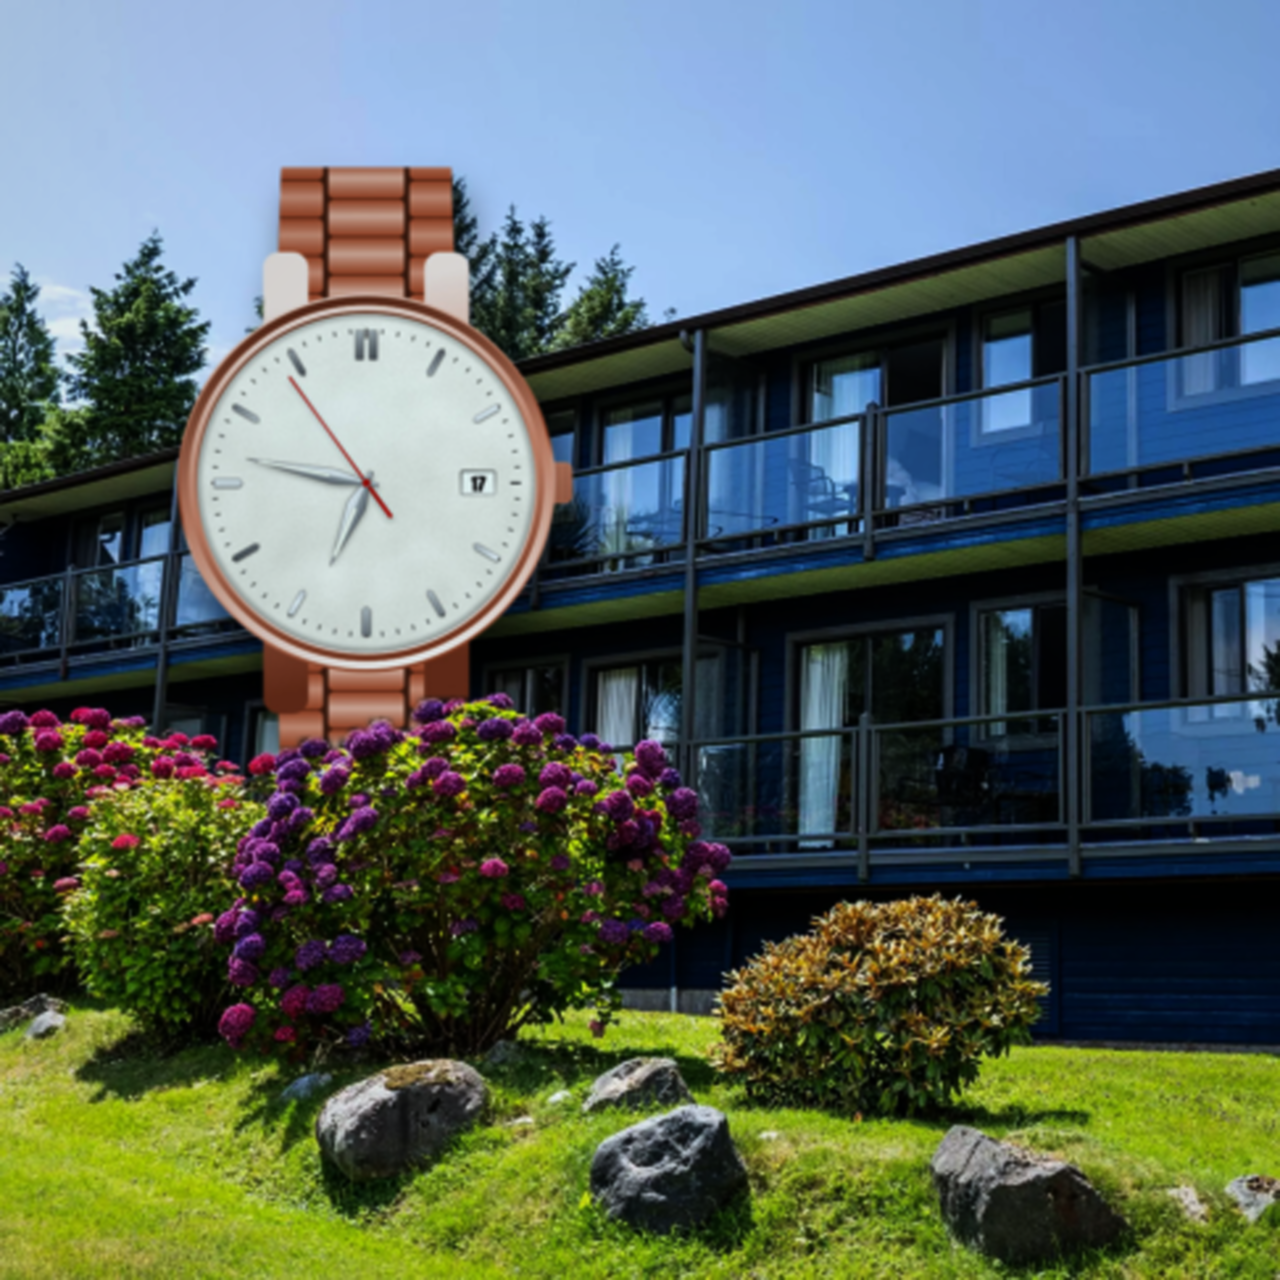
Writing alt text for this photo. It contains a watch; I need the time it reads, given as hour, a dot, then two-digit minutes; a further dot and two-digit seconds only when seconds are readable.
6.46.54
